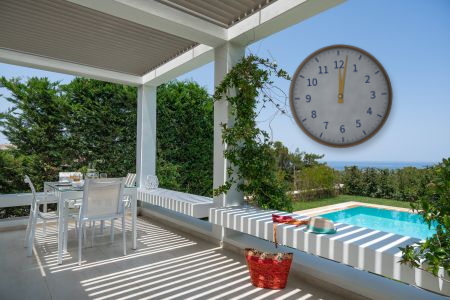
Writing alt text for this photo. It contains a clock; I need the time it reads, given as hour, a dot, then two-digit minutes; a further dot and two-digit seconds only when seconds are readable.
12.02
